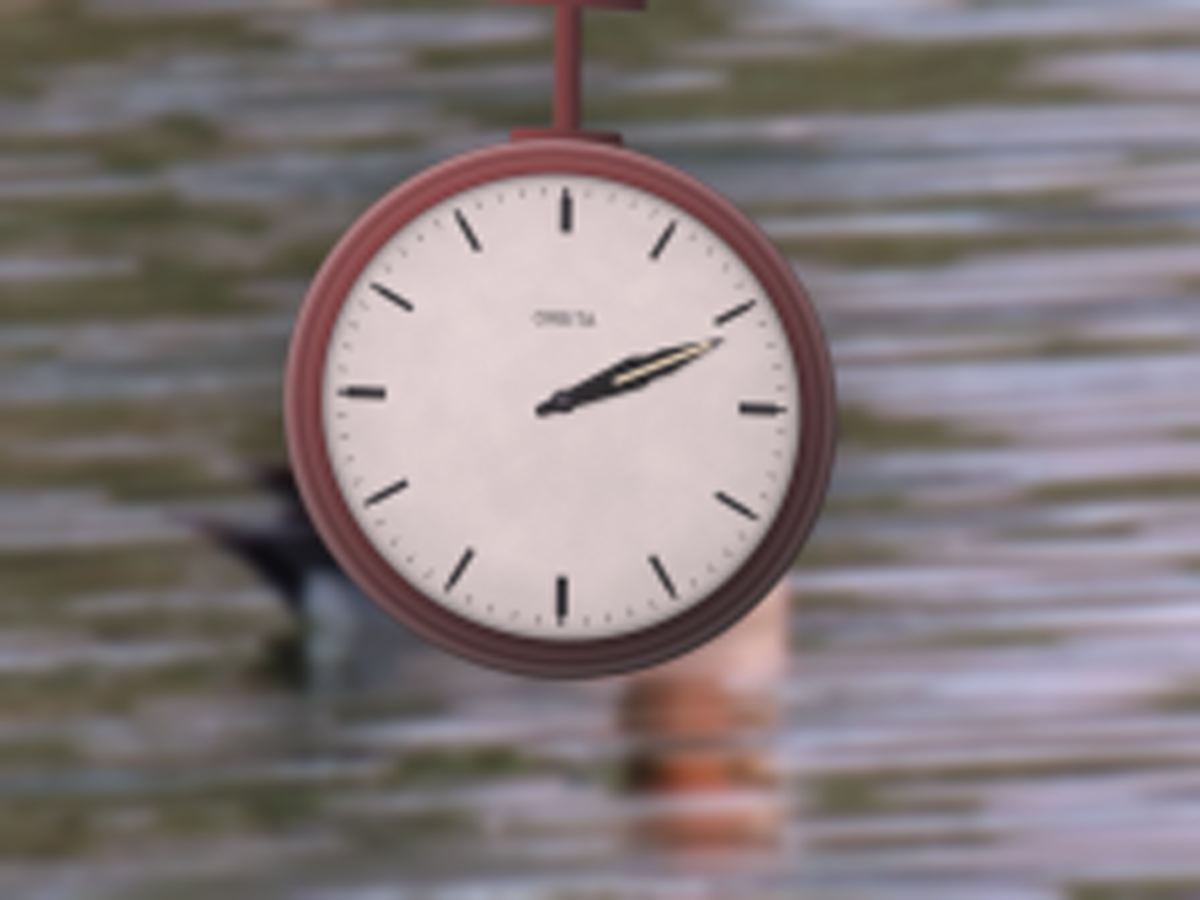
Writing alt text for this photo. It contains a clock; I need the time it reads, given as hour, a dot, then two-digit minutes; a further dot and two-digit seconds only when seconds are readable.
2.11
